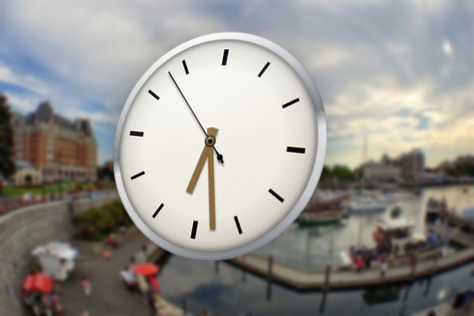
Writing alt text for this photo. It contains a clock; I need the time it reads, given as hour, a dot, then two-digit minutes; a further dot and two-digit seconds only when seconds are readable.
6.27.53
